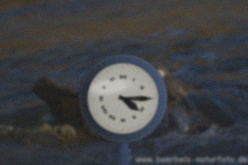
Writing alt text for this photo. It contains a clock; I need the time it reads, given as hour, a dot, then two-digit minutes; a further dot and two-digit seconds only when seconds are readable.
4.15
